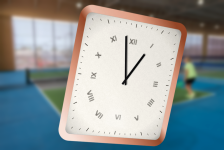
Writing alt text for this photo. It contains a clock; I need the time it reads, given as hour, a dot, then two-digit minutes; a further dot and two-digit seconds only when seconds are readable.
12.58
